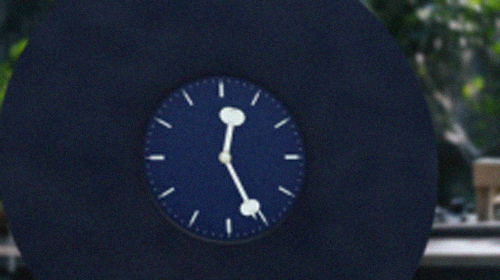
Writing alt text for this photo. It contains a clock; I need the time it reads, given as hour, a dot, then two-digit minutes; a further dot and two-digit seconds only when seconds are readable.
12.26
